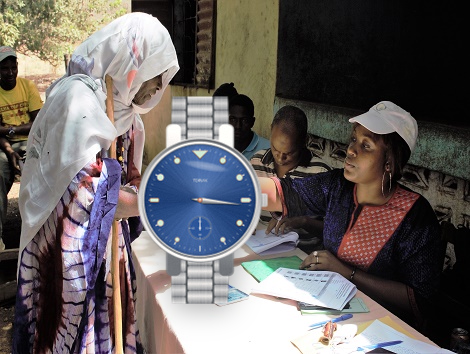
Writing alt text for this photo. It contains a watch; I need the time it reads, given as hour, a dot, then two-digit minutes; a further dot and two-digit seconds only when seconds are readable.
3.16
